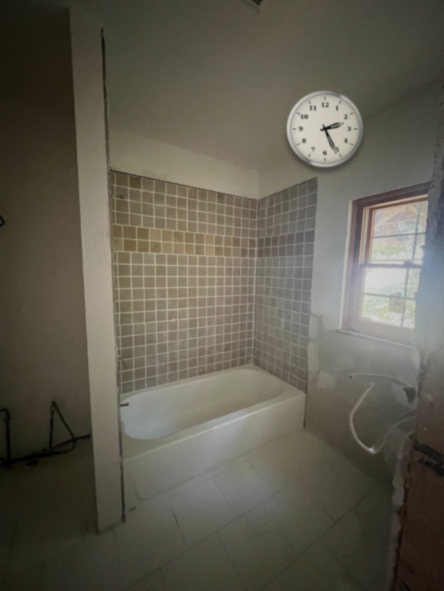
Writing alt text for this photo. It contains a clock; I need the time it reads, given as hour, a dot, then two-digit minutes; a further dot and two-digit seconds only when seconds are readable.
2.26
